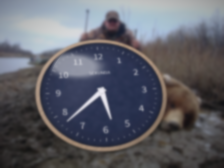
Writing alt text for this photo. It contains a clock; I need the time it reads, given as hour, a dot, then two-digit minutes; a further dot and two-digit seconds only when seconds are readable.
5.38
